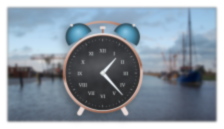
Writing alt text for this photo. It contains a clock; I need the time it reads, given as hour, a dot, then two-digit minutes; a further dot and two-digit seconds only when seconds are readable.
1.23
